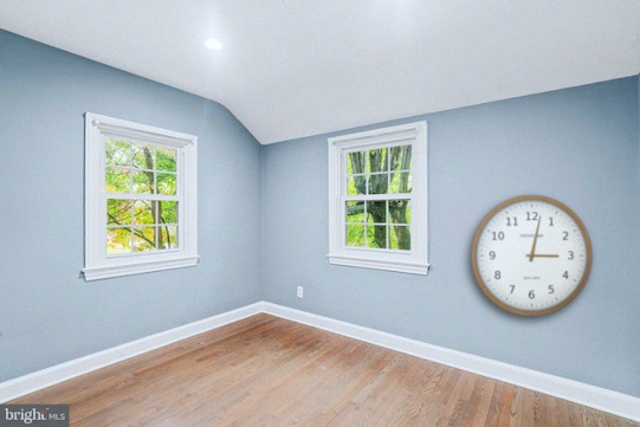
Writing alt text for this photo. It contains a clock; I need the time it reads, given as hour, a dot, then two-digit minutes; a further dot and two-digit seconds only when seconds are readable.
3.02
